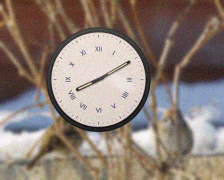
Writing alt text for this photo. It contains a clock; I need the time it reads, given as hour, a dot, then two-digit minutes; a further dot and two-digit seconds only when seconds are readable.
8.10
